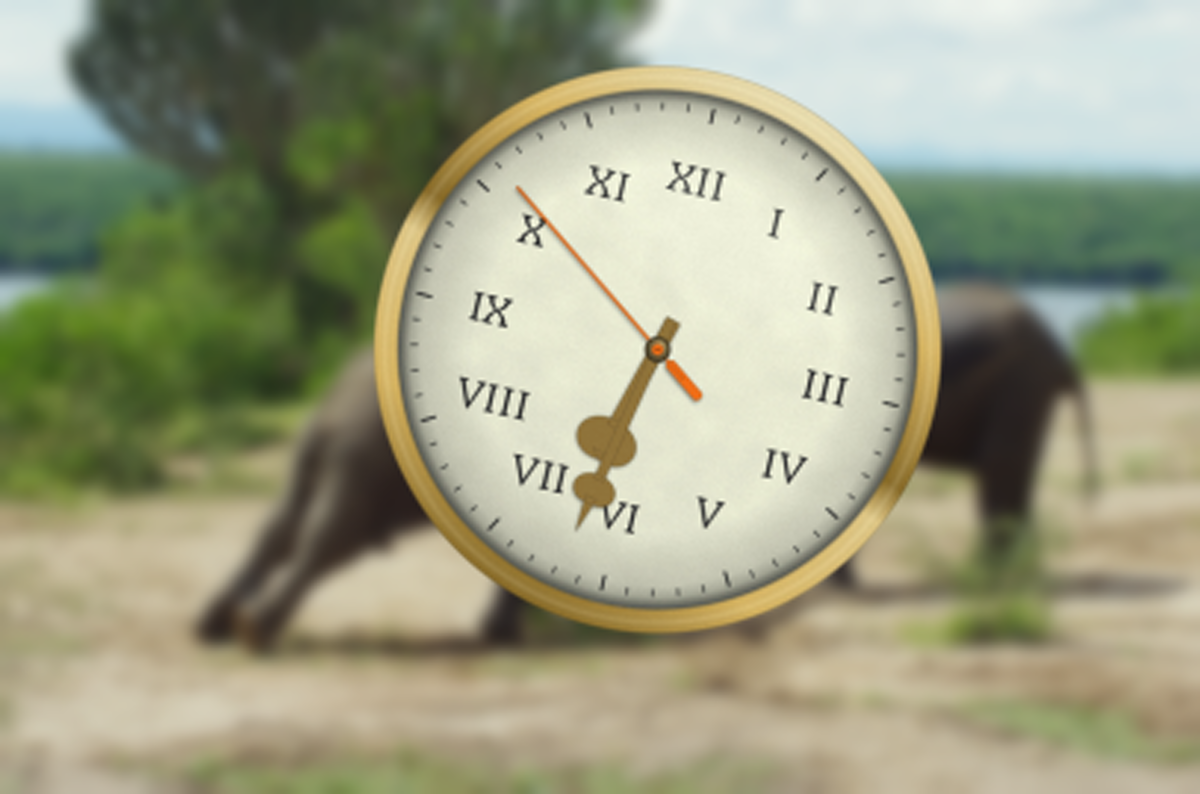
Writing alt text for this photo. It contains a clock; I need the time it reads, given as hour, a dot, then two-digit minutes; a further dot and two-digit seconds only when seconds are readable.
6.31.51
